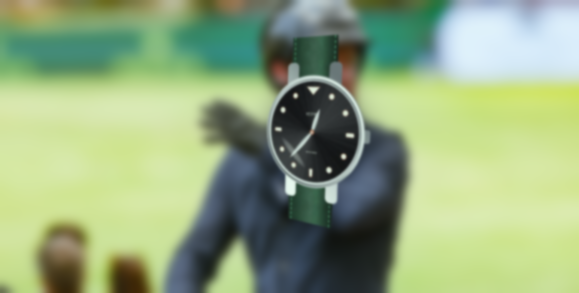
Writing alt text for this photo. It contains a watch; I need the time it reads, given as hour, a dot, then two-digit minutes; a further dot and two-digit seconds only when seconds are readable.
12.37
